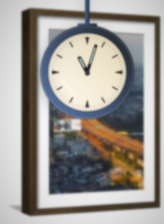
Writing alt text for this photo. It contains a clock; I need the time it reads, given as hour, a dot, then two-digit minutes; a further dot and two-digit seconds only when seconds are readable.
11.03
